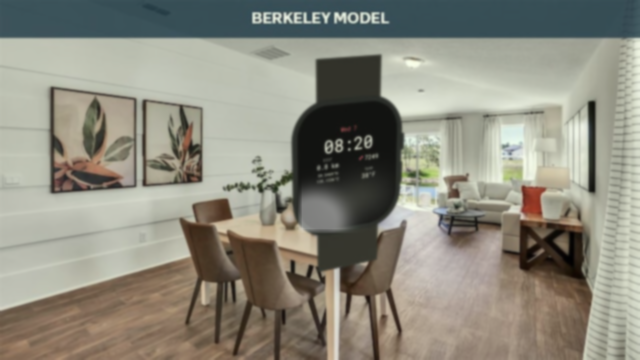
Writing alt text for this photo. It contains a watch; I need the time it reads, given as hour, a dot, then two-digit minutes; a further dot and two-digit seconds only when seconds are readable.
8.20
